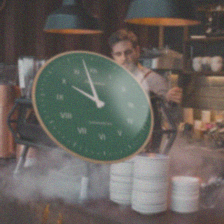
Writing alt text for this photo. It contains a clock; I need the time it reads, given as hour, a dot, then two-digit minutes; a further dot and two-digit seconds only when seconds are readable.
9.58
